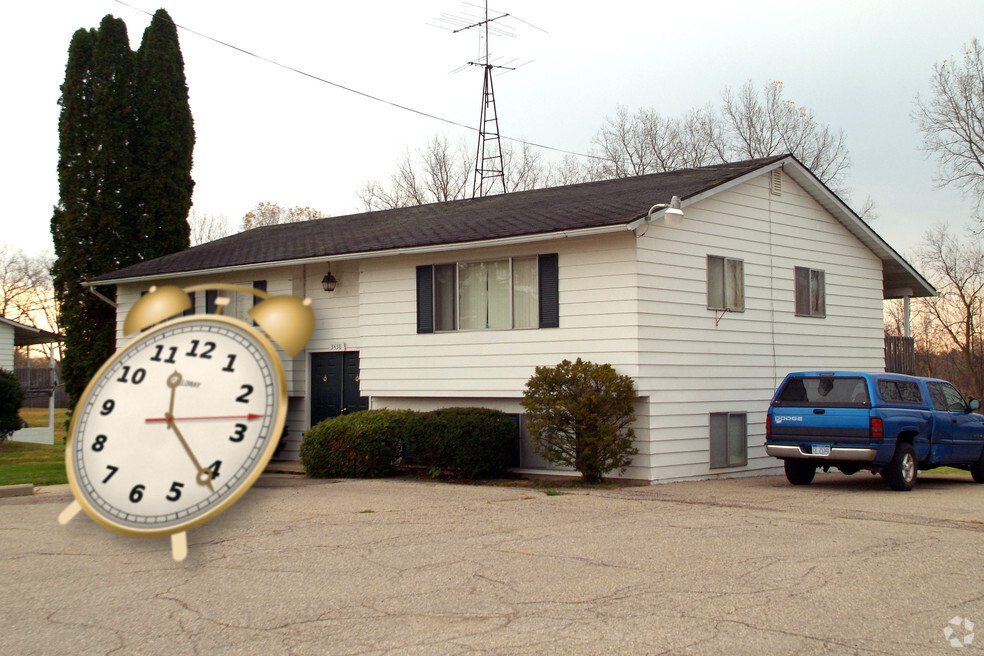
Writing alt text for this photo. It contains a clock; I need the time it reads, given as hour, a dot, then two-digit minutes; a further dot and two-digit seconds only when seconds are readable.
11.21.13
